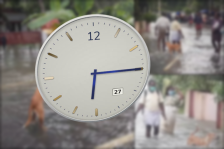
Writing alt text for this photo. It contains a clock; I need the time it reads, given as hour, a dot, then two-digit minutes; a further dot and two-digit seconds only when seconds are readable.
6.15
